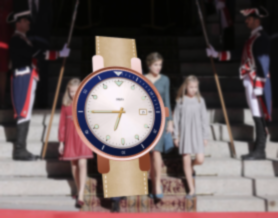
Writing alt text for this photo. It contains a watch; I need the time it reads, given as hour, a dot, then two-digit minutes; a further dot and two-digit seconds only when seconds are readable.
6.45
